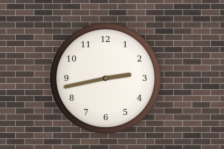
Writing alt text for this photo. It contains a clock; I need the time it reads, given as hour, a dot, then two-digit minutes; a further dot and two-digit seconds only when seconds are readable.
2.43
